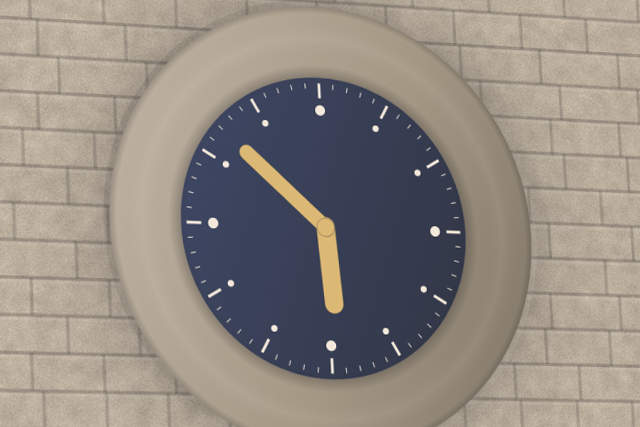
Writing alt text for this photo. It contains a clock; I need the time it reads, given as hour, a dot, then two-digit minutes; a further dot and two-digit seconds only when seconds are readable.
5.52
